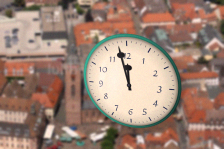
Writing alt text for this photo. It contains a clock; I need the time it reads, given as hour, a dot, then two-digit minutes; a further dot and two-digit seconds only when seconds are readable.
11.58
